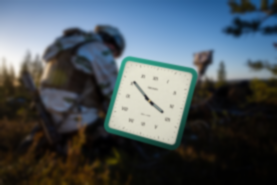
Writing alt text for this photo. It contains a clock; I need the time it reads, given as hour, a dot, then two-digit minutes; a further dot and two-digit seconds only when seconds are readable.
3.51
